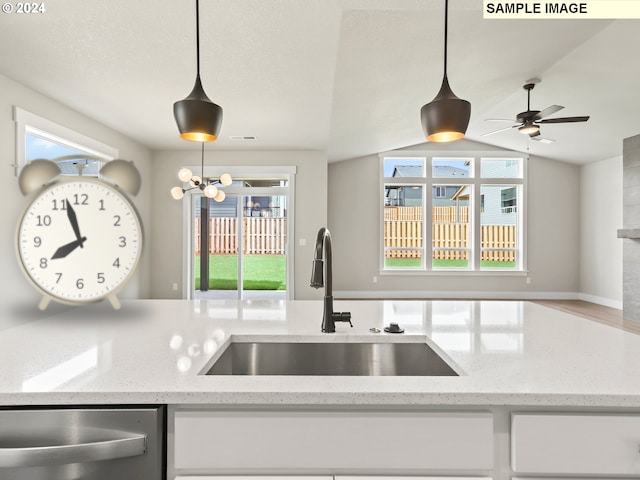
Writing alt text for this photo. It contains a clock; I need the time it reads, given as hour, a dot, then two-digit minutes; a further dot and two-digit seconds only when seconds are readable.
7.57
